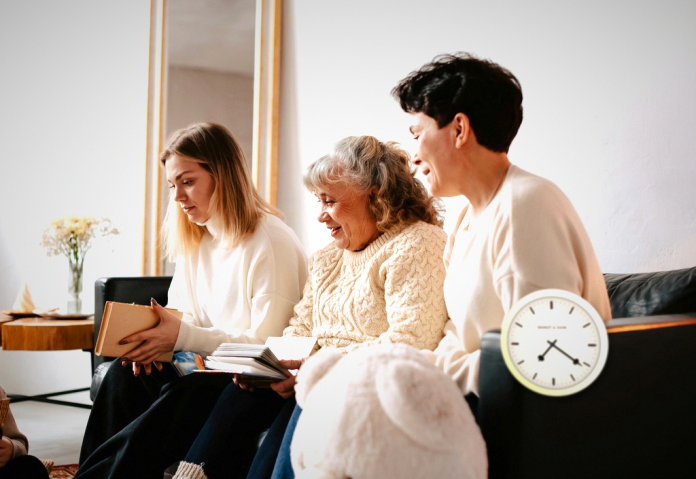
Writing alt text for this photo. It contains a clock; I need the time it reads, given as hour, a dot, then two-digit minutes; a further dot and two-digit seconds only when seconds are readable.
7.21
